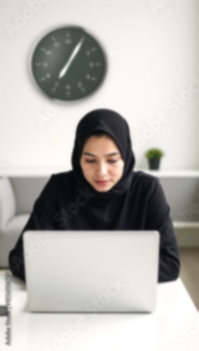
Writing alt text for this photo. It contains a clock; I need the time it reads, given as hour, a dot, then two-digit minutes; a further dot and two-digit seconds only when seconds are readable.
7.05
